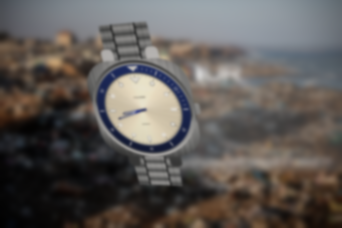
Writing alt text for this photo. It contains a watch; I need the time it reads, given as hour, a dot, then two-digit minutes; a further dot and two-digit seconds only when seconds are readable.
8.42
